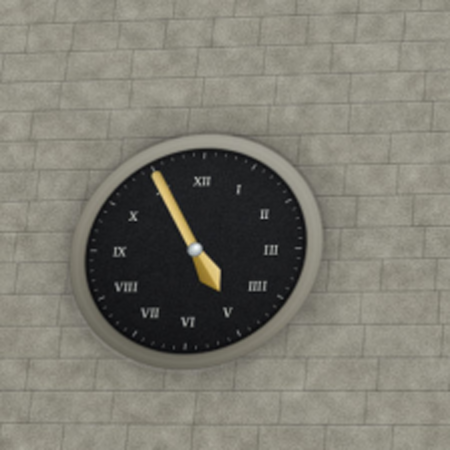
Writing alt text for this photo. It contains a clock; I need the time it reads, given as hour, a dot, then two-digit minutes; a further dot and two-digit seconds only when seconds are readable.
4.55
